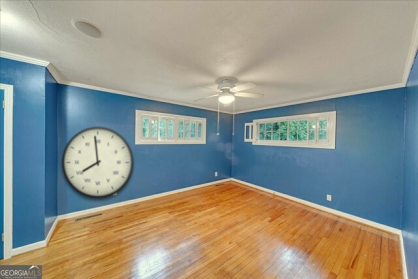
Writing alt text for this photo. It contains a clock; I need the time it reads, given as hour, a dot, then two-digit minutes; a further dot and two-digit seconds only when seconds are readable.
7.59
